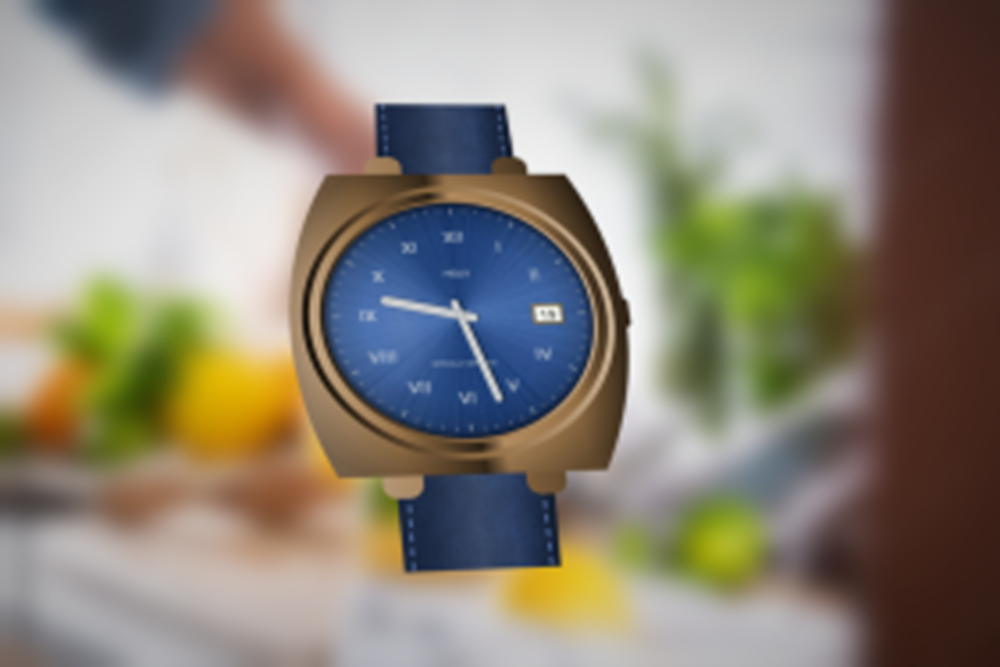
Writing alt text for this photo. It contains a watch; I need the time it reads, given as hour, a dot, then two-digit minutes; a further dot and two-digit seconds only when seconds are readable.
9.27
